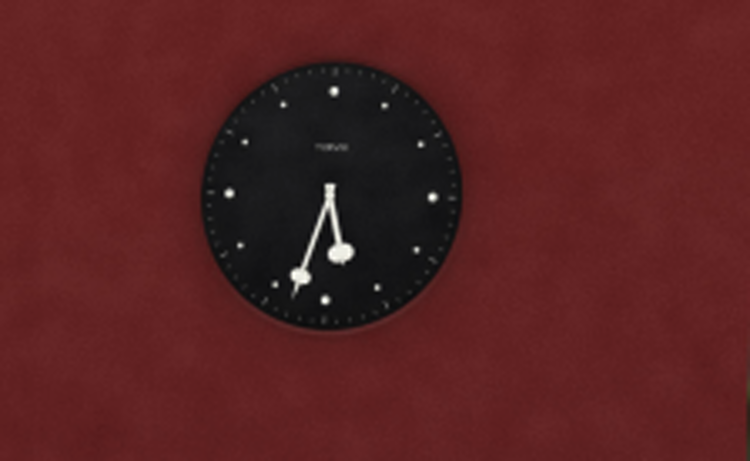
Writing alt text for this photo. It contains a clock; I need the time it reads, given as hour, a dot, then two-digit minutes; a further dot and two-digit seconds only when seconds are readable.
5.33
